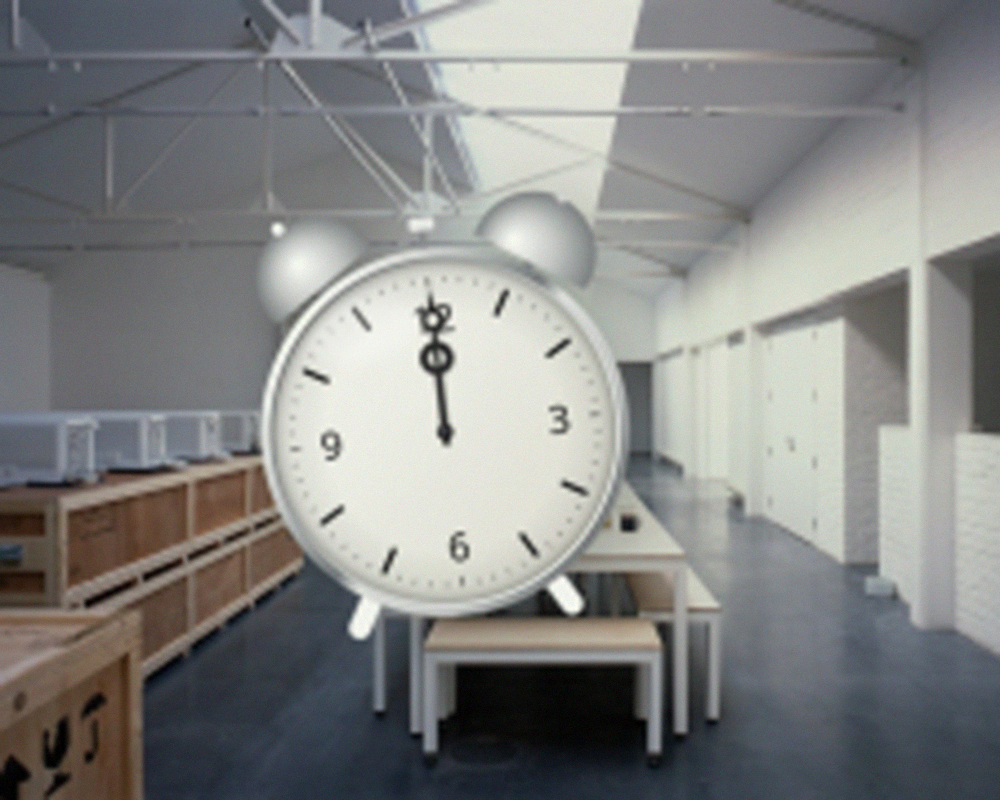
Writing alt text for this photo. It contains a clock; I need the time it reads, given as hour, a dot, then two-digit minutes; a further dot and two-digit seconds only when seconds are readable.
12.00
